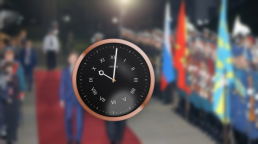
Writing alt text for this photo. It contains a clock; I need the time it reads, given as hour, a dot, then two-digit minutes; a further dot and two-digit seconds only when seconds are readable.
10.01
